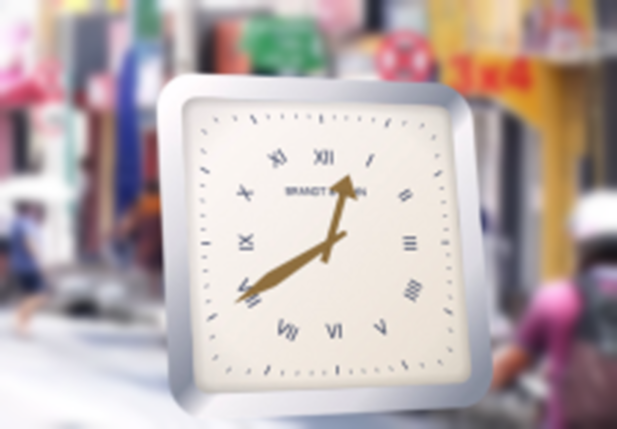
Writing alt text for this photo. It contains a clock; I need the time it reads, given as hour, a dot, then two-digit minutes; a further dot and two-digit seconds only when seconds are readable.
12.40
